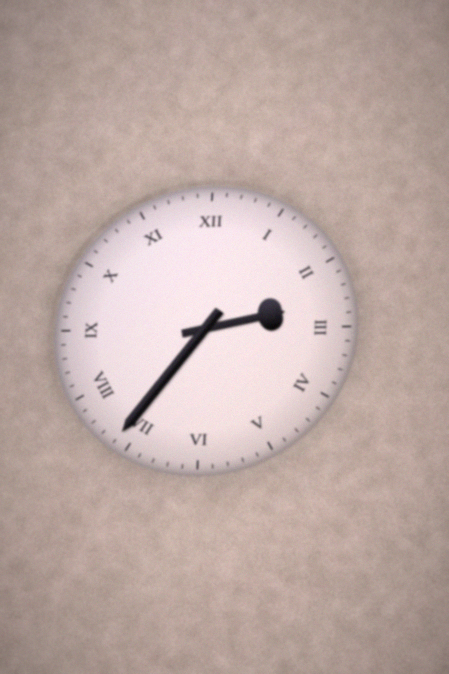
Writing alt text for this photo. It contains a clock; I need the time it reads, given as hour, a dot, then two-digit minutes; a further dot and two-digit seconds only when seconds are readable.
2.36
